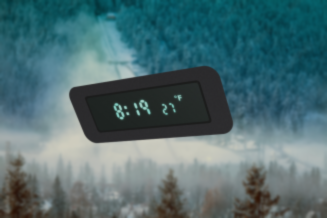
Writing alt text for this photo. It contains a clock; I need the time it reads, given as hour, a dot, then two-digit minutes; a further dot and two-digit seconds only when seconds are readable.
8.19
